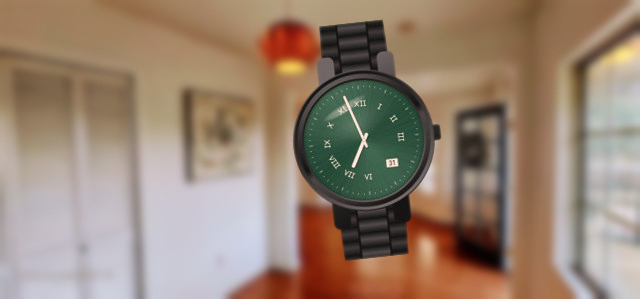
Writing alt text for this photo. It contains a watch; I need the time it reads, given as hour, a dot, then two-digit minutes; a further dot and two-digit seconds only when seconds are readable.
6.57
